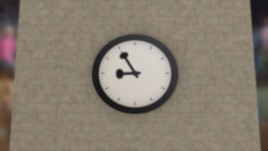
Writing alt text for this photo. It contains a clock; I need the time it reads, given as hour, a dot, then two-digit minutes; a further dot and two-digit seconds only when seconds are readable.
8.55
